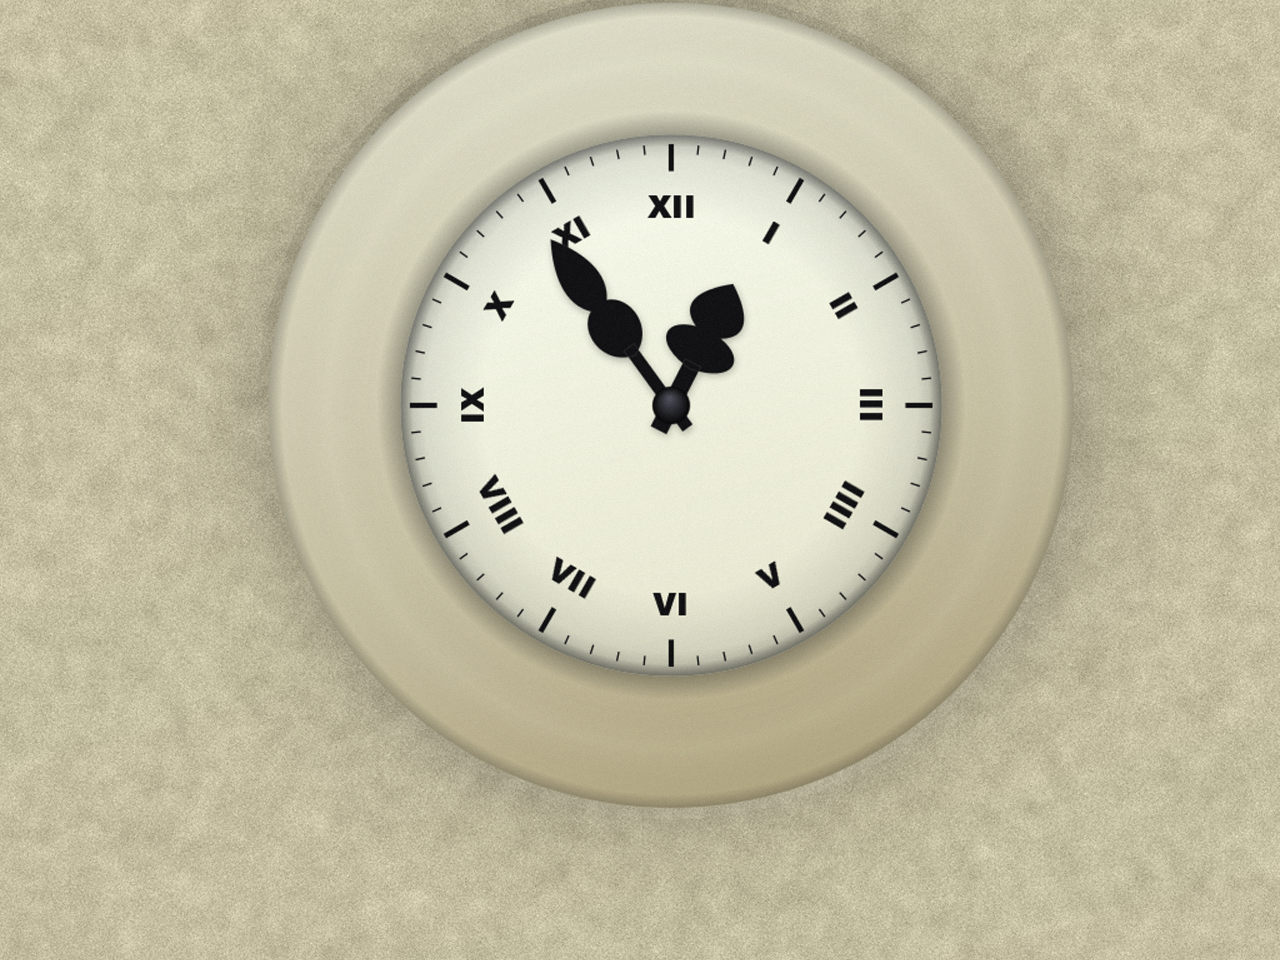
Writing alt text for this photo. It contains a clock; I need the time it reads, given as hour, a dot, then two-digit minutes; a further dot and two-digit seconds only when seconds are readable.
12.54
